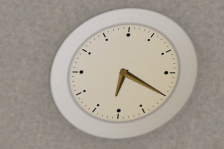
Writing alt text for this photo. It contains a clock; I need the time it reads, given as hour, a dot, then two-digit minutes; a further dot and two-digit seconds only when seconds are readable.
6.20
